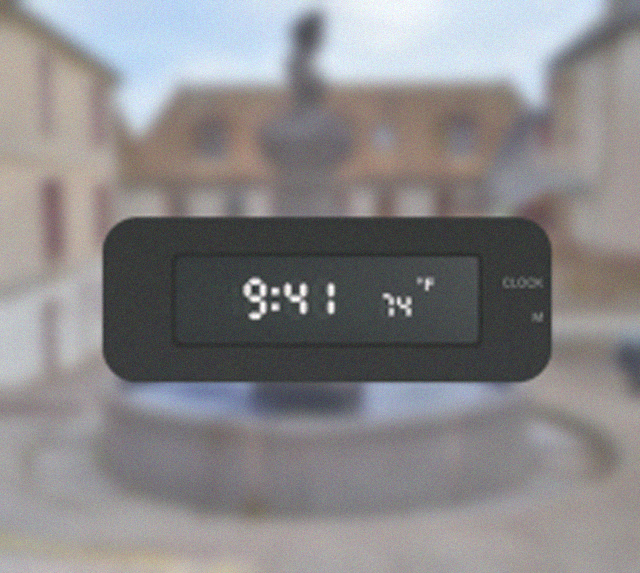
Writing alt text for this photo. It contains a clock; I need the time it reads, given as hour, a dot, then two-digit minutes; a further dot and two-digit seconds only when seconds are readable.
9.41
